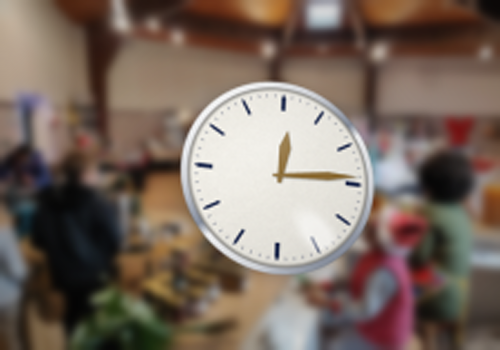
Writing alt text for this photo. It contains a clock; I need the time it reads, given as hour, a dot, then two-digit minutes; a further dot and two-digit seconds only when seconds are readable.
12.14
